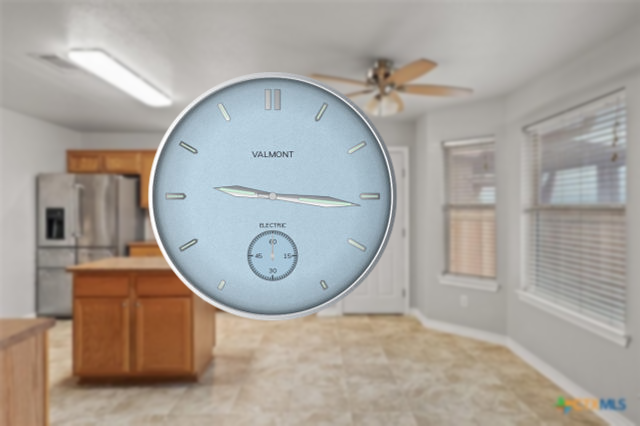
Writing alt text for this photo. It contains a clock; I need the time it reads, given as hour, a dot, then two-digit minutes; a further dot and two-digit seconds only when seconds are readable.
9.16
